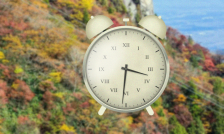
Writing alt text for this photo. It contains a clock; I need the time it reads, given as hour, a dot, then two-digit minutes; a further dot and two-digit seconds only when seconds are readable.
3.31
